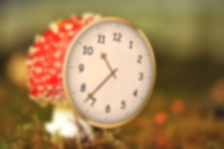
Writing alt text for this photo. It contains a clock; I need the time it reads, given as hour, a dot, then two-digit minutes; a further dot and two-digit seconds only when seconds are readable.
10.37
